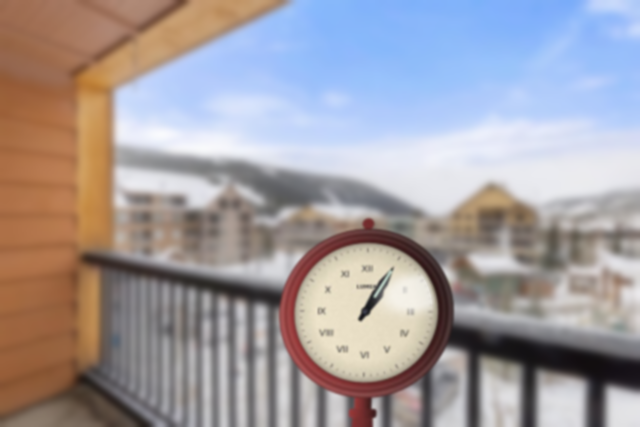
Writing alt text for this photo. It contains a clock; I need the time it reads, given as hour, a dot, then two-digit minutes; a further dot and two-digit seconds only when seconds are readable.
1.05
